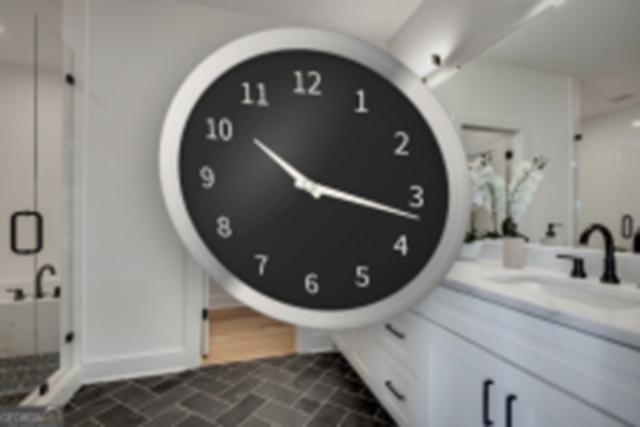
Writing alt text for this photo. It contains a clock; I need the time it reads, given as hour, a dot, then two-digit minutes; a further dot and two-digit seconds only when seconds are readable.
10.17
